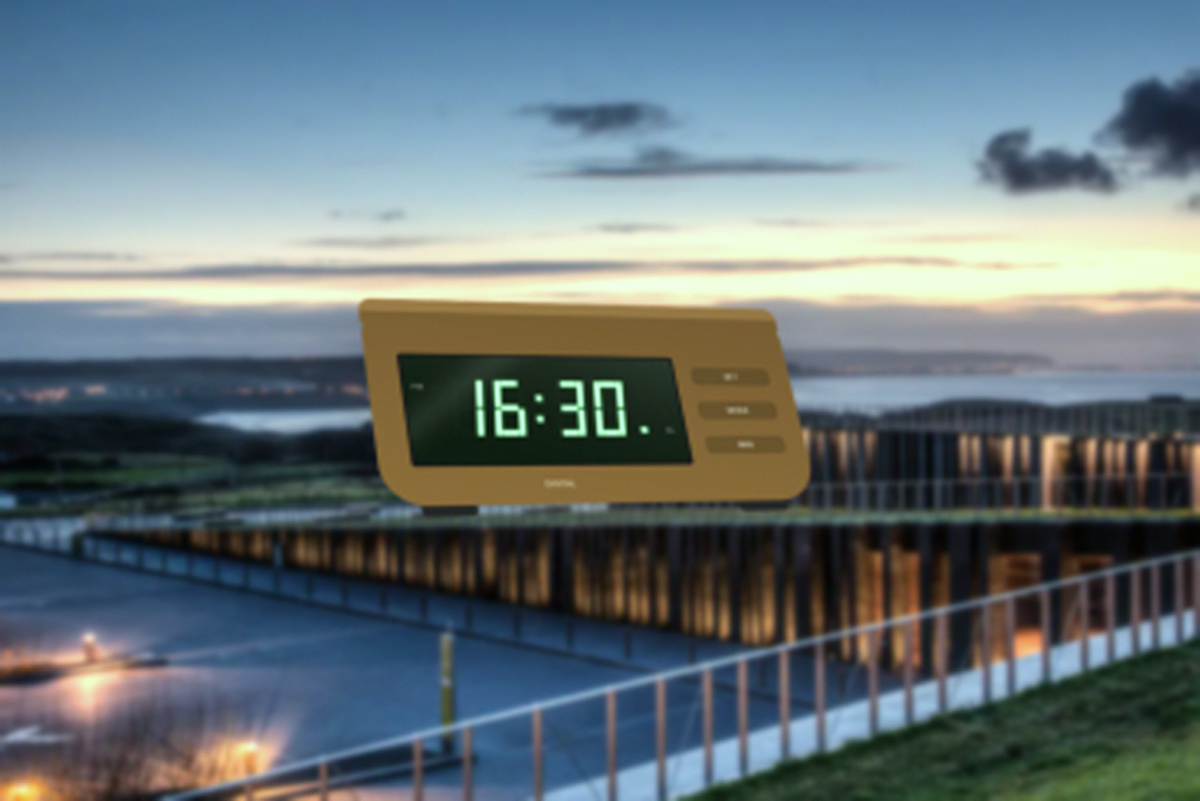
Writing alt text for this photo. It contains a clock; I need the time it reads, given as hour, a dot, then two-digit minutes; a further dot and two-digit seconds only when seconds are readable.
16.30
